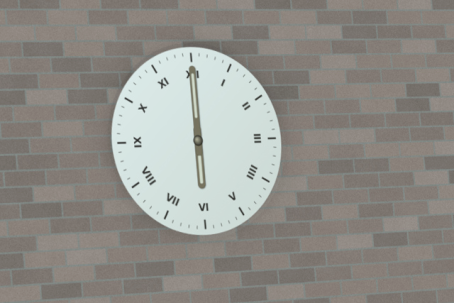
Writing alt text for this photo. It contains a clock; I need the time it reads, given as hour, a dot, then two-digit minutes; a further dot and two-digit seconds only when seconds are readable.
6.00
